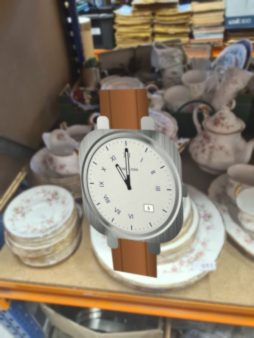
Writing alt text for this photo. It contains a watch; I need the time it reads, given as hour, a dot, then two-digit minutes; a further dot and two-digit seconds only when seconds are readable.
11.00
